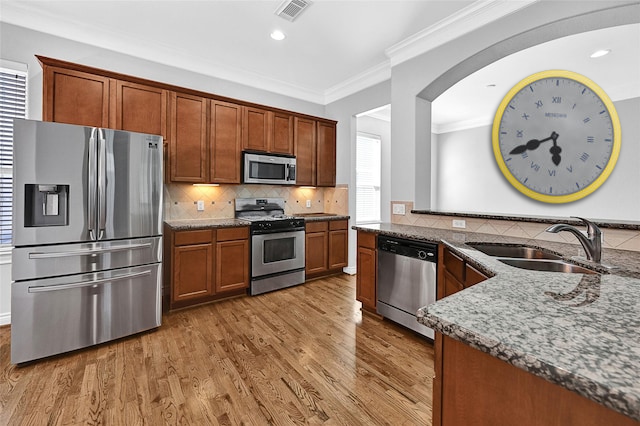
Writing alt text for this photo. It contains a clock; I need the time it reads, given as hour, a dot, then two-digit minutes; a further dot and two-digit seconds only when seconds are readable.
5.41
